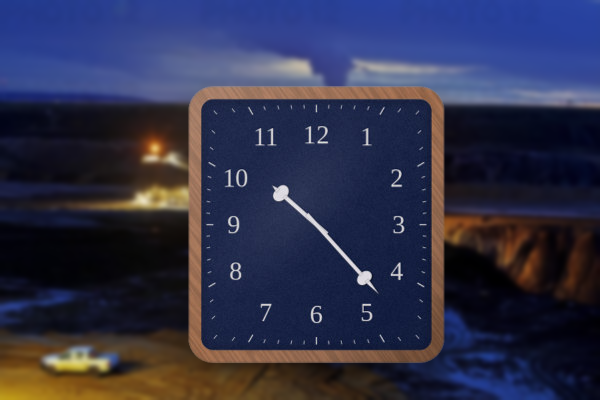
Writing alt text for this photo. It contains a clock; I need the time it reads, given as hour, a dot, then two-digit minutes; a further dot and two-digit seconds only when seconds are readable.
10.23
